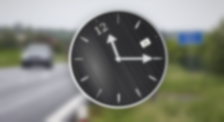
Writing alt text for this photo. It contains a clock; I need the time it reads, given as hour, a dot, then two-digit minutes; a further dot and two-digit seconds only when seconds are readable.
12.20
